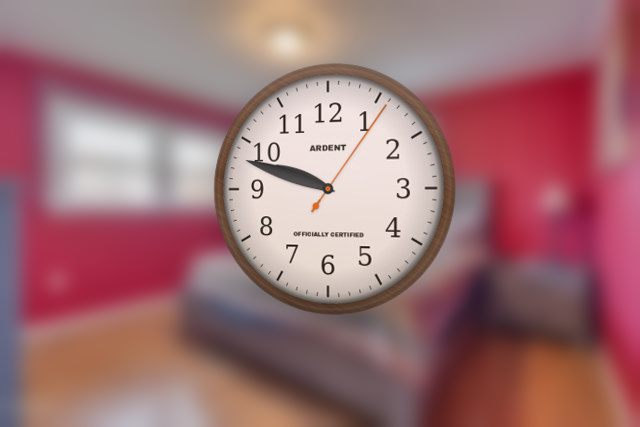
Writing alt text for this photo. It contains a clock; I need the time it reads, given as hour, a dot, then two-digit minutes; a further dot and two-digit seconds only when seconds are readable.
9.48.06
